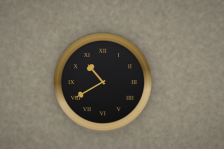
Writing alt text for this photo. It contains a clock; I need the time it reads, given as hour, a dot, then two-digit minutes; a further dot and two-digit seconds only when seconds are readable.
10.40
